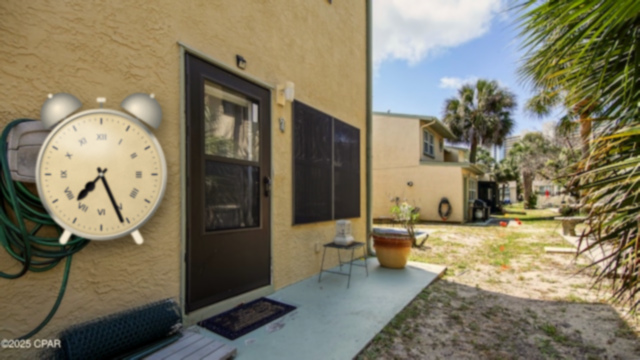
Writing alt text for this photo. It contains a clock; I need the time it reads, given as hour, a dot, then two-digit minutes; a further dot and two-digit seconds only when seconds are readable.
7.26
